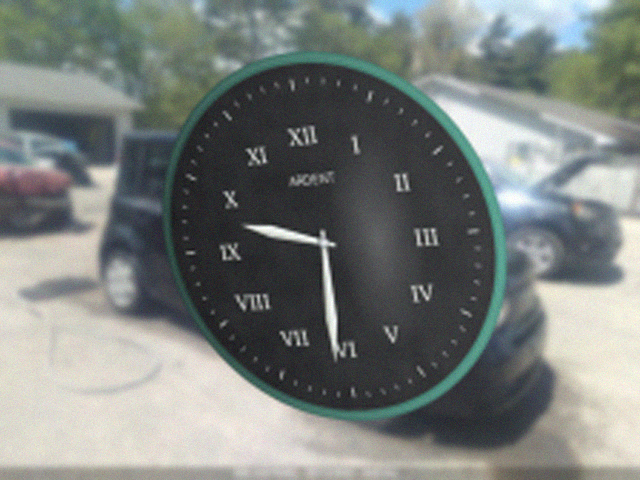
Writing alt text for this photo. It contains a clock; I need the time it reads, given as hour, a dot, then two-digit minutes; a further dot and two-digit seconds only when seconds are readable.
9.31
